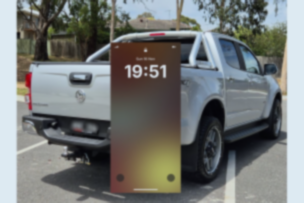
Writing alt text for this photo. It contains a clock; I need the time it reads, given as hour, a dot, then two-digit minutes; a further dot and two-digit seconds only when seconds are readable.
19.51
